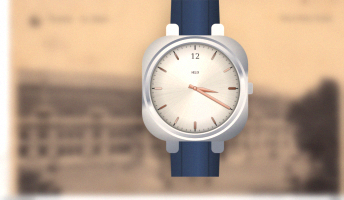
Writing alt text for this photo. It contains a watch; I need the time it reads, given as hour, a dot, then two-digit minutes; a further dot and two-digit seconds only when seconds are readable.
3.20
